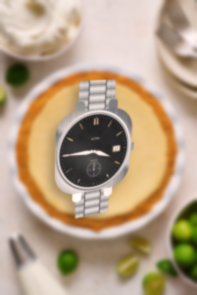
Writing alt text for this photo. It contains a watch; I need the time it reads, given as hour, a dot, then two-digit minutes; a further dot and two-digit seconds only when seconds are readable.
3.45
